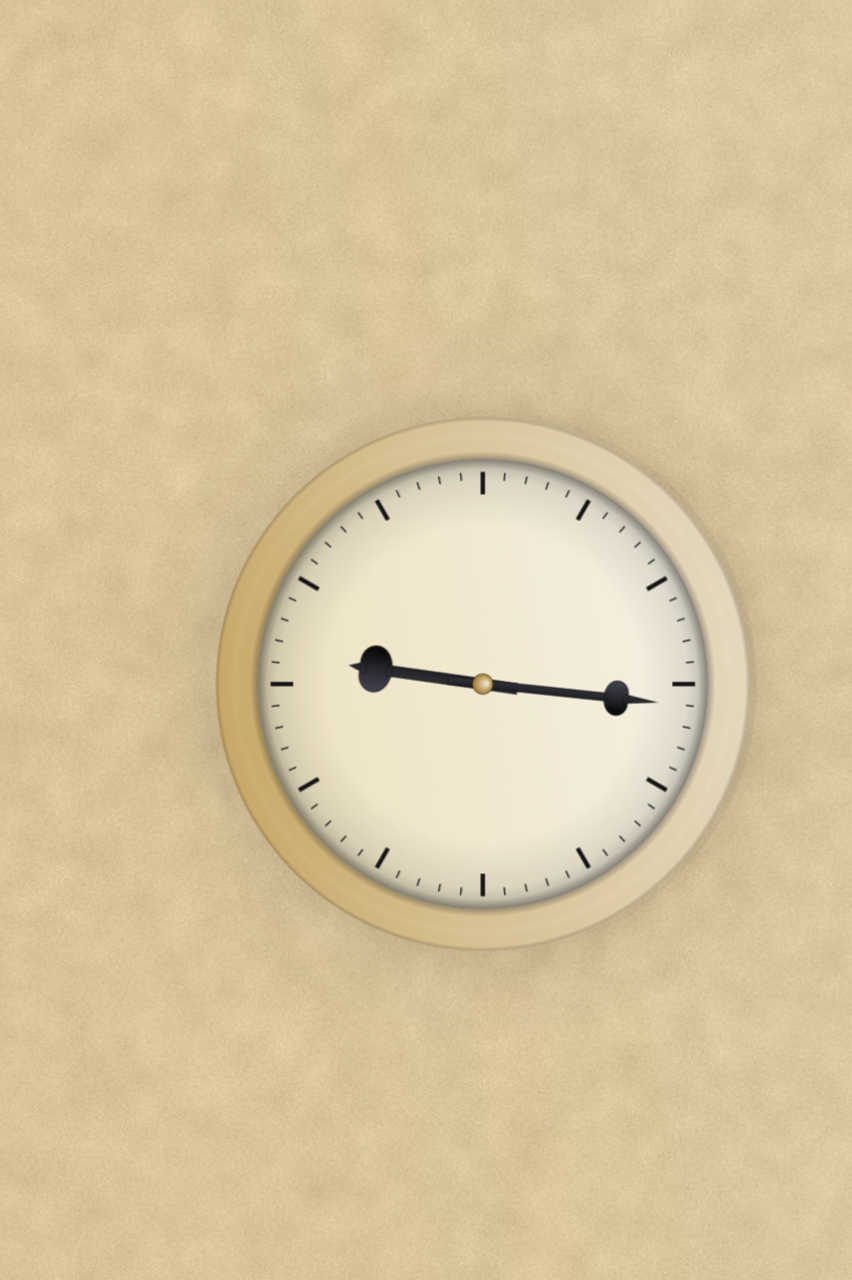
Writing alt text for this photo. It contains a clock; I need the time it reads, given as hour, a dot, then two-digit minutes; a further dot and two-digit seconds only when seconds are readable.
9.16
